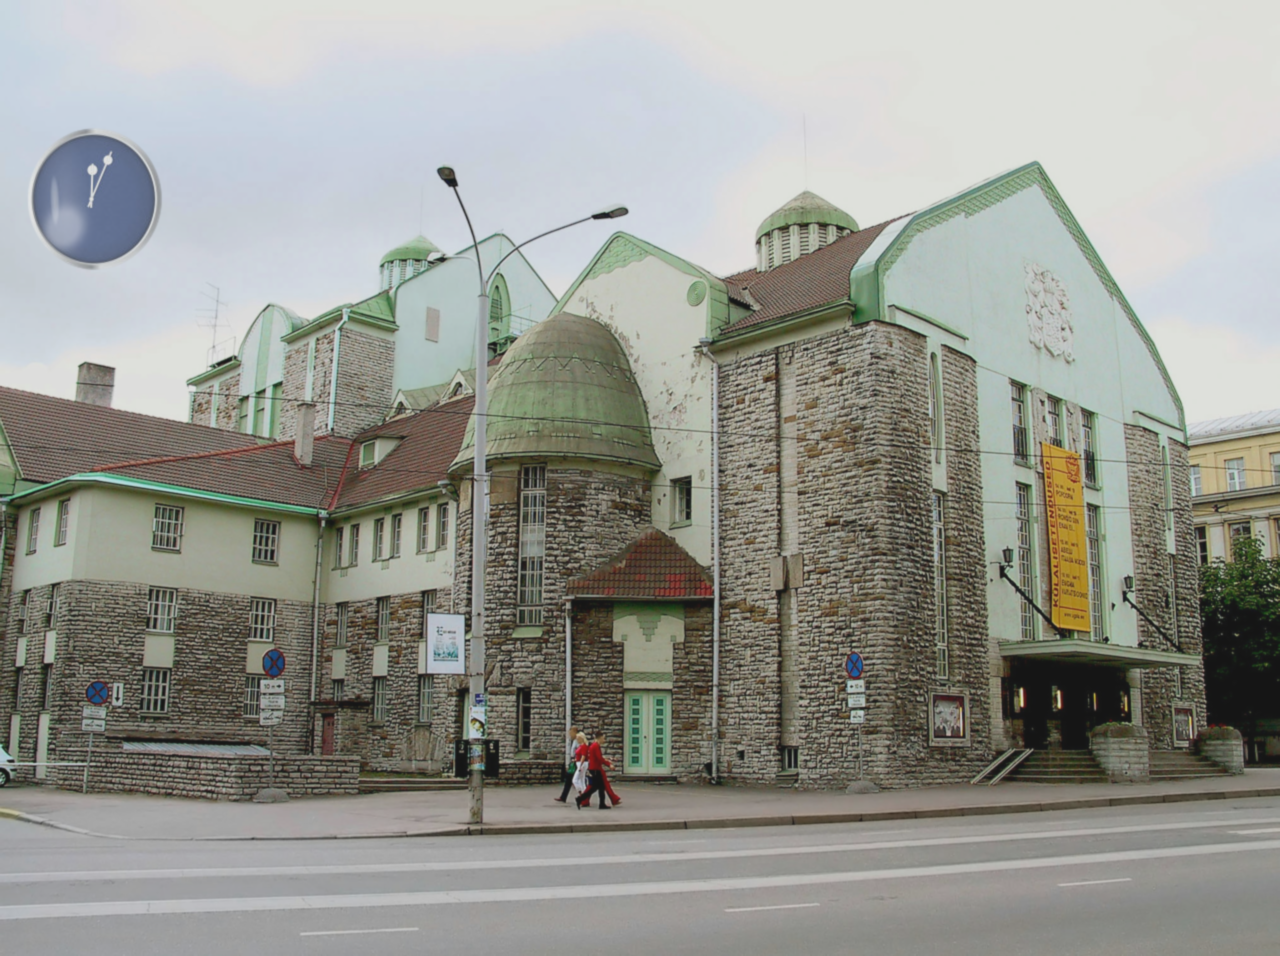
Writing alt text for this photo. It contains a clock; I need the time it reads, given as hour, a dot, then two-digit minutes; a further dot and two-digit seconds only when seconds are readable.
12.04
